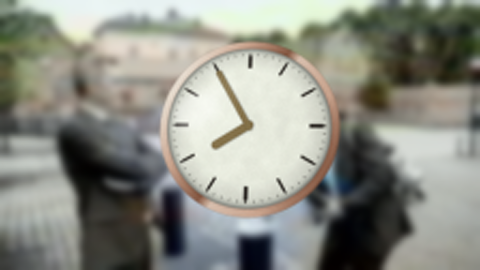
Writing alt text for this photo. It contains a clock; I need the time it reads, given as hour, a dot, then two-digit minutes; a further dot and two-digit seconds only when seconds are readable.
7.55
